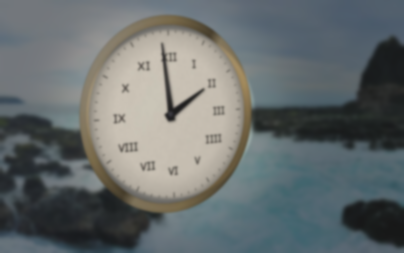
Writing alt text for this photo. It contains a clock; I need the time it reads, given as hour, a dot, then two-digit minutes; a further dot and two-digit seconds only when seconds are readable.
1.59
